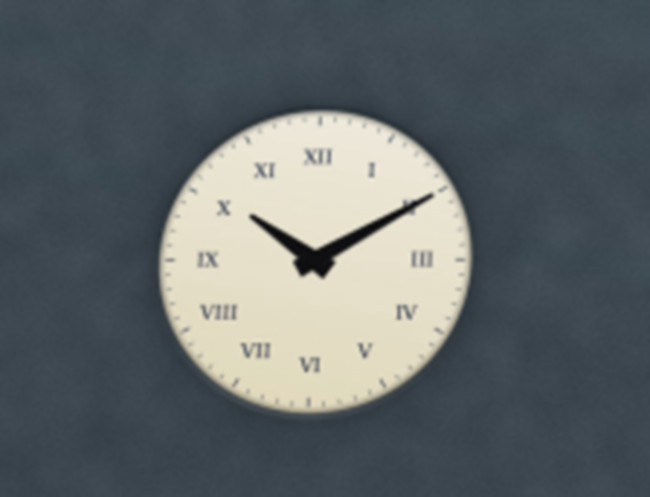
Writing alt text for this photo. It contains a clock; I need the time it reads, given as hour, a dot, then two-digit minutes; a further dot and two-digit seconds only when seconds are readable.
10.10
